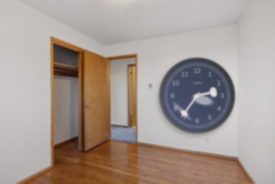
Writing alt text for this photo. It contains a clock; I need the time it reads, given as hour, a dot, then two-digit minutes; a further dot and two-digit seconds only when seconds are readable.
2.36
